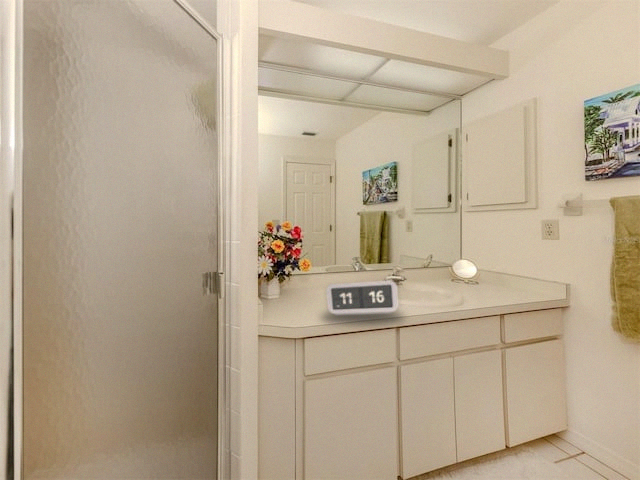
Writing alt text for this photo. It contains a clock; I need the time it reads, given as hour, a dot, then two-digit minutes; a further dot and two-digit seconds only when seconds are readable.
11.16
